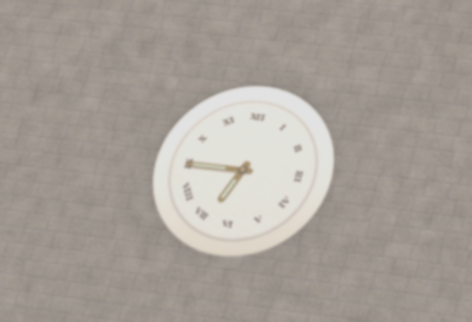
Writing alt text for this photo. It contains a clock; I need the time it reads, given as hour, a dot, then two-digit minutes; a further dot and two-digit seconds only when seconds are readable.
6.45
